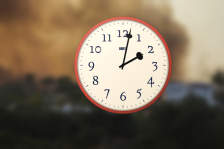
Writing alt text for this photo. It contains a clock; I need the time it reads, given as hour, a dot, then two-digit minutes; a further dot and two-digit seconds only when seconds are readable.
2.02
